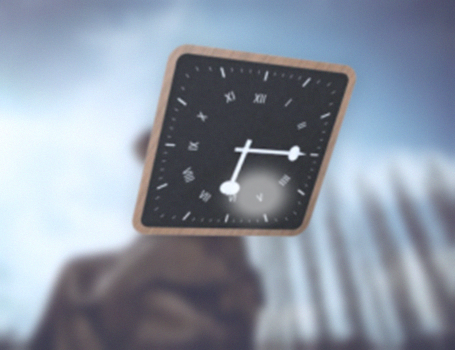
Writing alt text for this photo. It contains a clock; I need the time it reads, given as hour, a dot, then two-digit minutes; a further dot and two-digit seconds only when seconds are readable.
6.15
